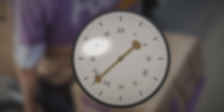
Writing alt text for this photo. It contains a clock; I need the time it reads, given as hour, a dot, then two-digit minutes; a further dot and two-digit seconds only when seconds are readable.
1.38
